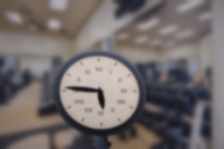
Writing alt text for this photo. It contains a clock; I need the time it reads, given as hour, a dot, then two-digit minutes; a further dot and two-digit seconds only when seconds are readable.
5.46
